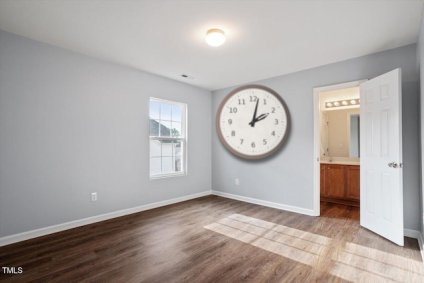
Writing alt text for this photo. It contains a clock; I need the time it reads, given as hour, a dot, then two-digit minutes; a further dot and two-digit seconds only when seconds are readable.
2.02
